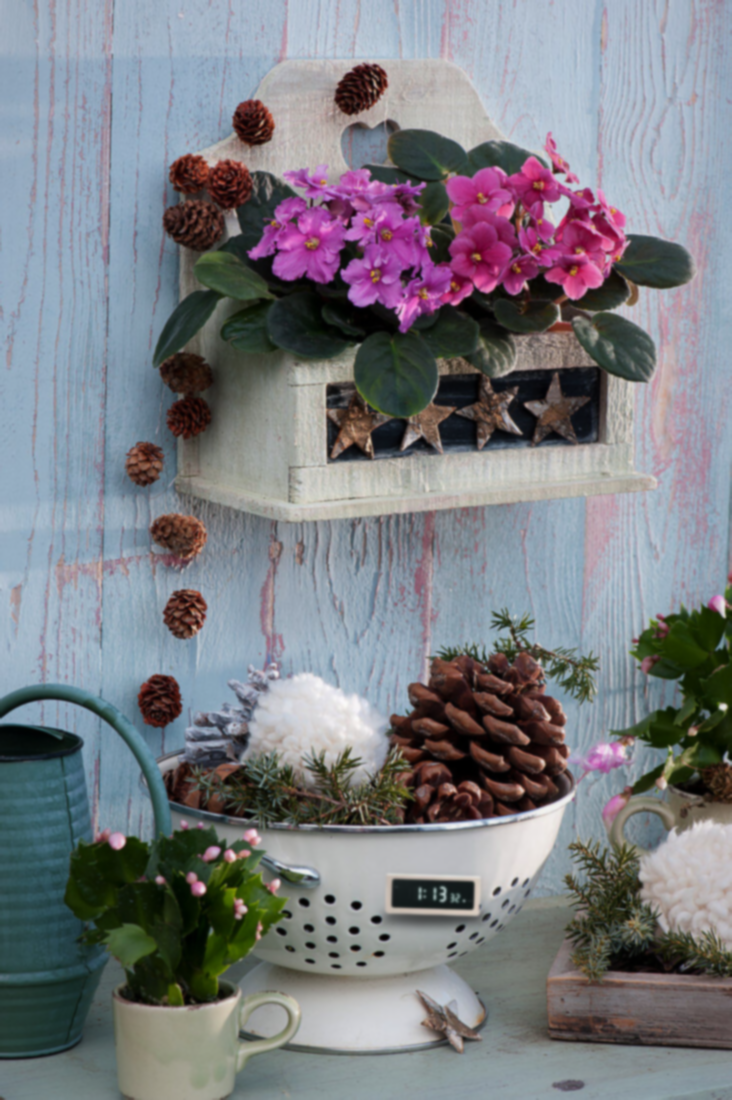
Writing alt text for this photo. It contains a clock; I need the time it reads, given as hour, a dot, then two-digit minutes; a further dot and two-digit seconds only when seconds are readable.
1.13
